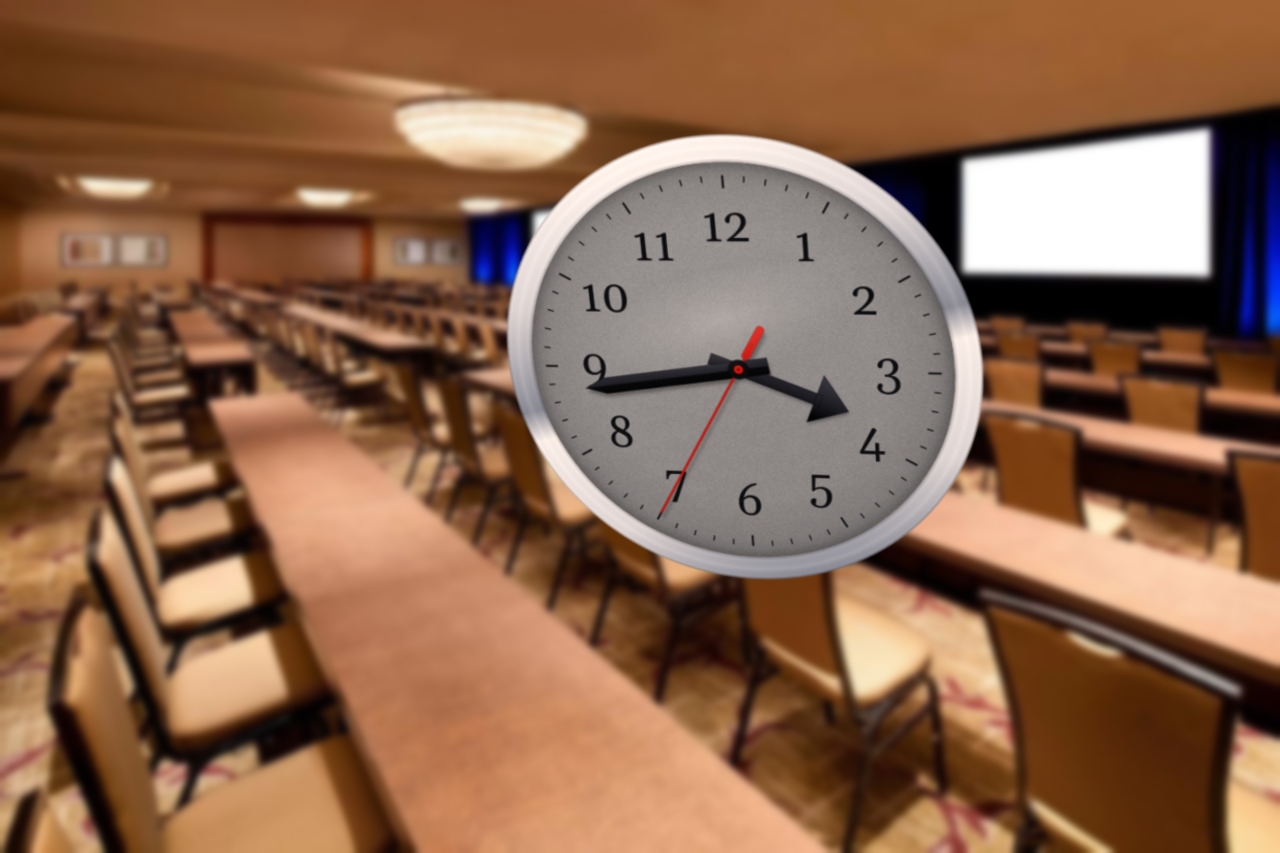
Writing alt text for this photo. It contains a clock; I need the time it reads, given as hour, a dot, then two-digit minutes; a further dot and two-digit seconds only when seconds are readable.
3.43.35
